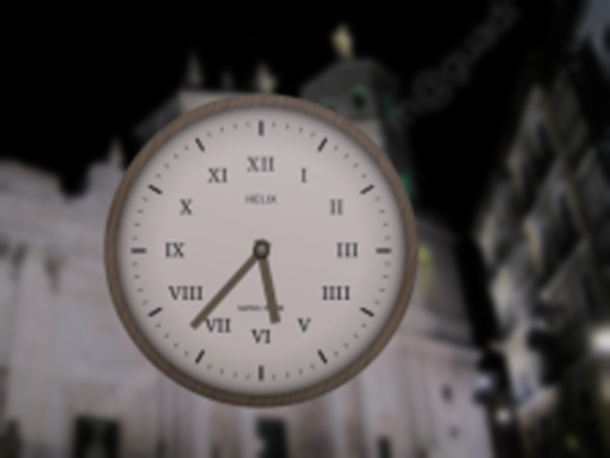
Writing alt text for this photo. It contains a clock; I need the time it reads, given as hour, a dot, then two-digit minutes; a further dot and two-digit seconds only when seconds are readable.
5.37
